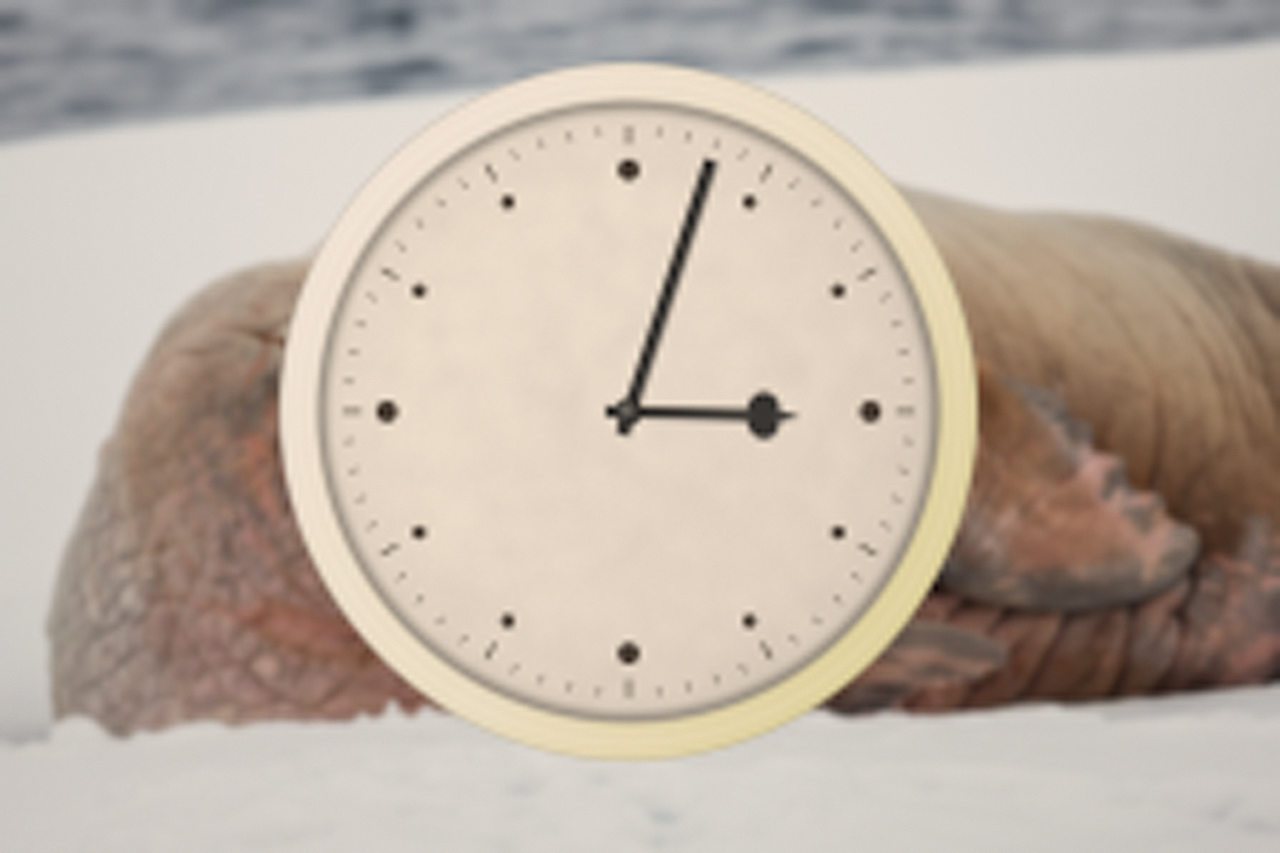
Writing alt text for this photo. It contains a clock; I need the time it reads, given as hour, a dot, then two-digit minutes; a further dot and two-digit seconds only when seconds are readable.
3.03
